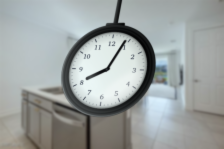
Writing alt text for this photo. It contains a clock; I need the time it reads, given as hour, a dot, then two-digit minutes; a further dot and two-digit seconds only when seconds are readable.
8.04
